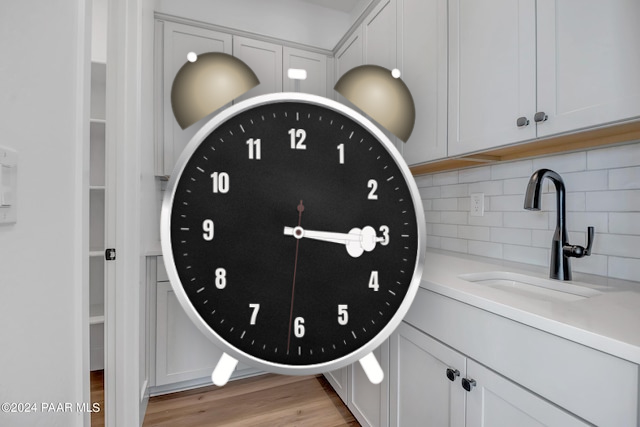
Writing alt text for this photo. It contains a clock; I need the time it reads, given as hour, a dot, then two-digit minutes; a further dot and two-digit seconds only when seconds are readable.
3.15.31
